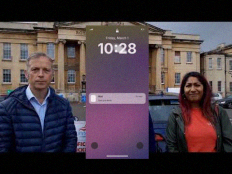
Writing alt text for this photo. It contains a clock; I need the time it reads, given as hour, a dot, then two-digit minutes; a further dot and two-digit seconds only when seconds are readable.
10.28
